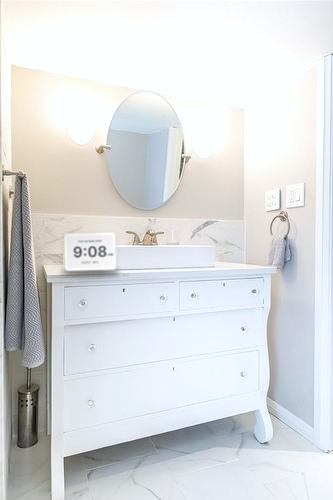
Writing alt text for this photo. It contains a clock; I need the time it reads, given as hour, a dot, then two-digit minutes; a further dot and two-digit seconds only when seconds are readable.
9.08
